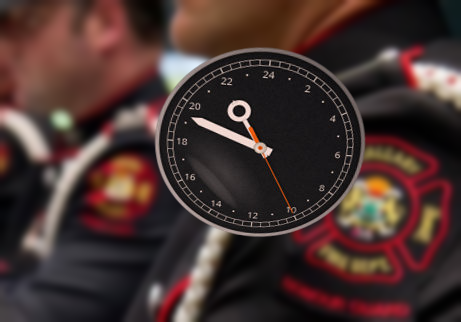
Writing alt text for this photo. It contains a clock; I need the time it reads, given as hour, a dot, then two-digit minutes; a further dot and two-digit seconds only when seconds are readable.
21.48.25
